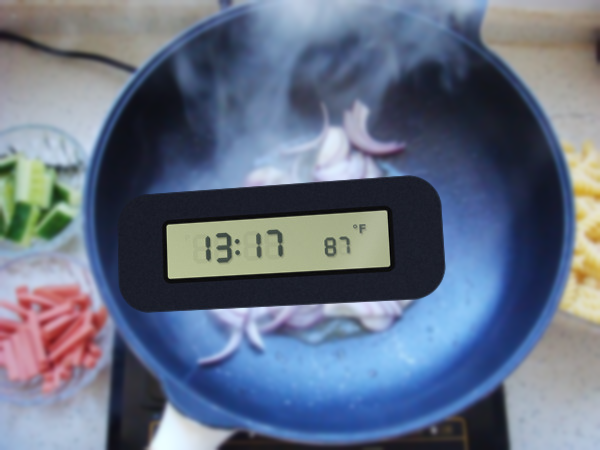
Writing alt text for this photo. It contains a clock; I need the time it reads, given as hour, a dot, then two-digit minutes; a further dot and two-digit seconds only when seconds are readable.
13.17
